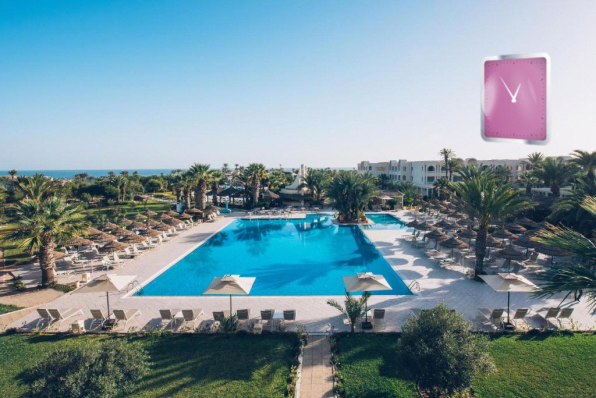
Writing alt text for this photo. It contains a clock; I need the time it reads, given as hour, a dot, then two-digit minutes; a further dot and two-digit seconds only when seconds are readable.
12.54
